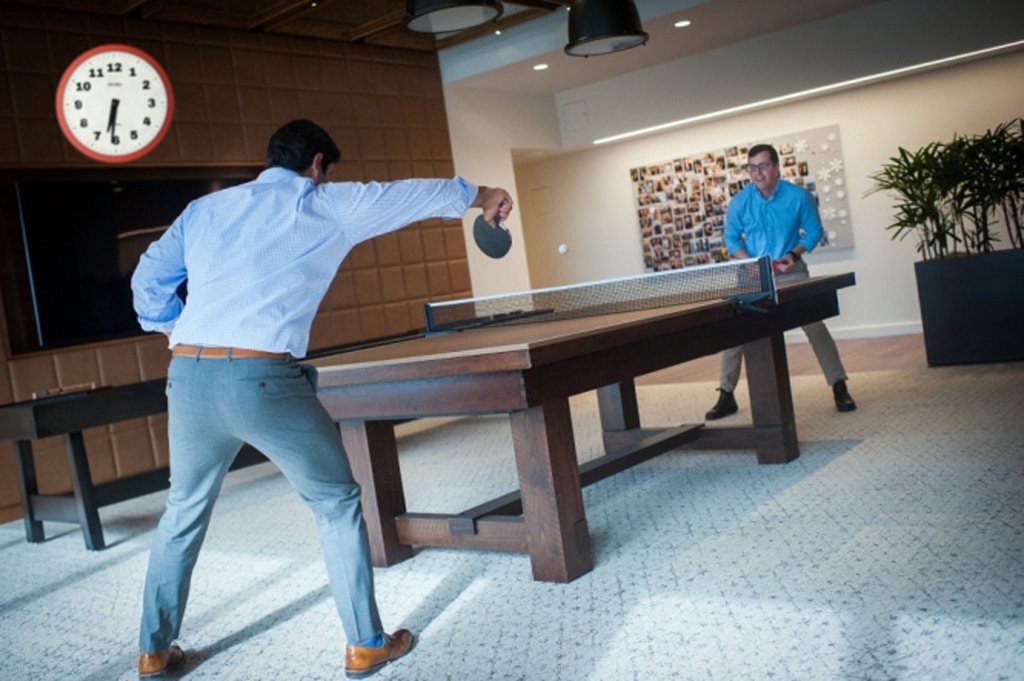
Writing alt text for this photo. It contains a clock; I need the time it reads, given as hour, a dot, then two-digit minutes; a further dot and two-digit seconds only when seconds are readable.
6.31
